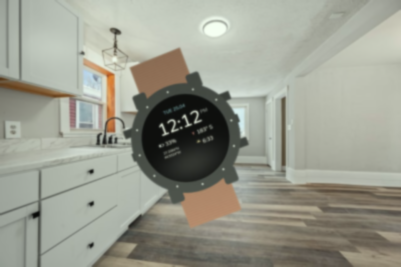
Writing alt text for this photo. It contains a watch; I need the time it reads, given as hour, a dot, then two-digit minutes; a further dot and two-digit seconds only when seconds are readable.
12.12
